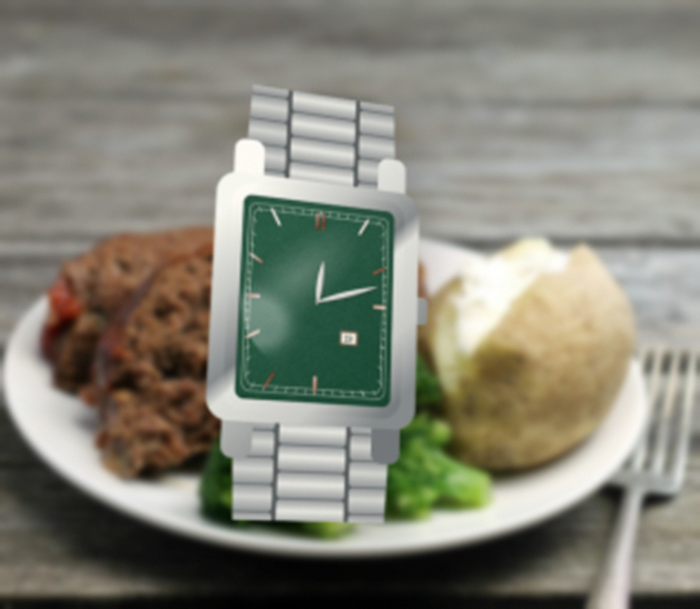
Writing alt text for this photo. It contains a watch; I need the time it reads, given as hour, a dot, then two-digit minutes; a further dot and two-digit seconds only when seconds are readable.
12.12
